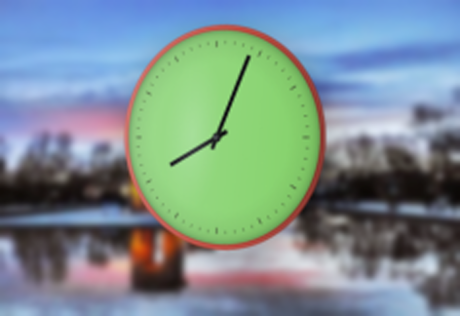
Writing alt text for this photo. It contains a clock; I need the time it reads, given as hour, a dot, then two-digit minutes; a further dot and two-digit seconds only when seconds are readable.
8.04
